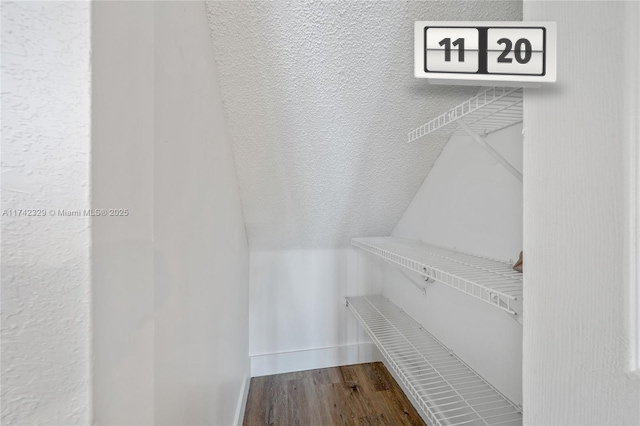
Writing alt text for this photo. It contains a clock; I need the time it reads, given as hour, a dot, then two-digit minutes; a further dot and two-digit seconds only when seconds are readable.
11.20
